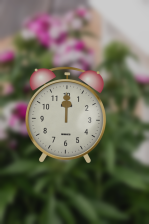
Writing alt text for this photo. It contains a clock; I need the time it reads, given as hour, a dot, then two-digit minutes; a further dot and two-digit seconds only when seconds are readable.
12.00
